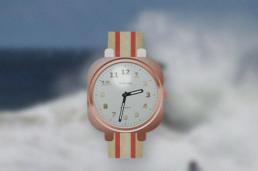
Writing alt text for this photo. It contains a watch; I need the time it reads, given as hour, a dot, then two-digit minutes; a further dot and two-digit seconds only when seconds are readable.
2.32
